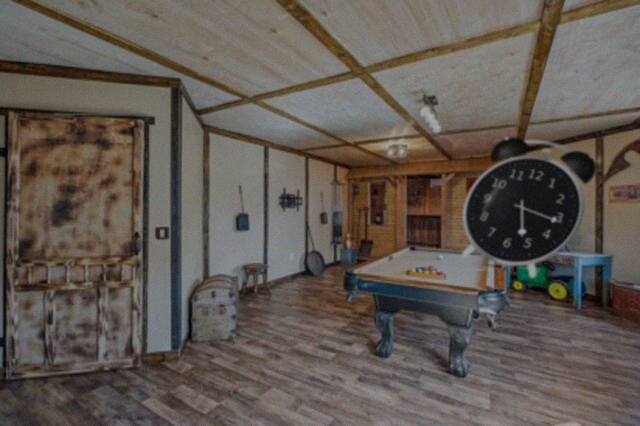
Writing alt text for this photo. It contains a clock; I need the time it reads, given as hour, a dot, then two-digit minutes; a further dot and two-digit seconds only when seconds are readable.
5.16
